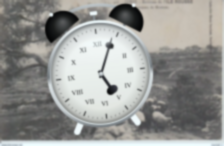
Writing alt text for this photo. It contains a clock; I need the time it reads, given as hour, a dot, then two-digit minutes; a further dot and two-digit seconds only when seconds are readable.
5.04
